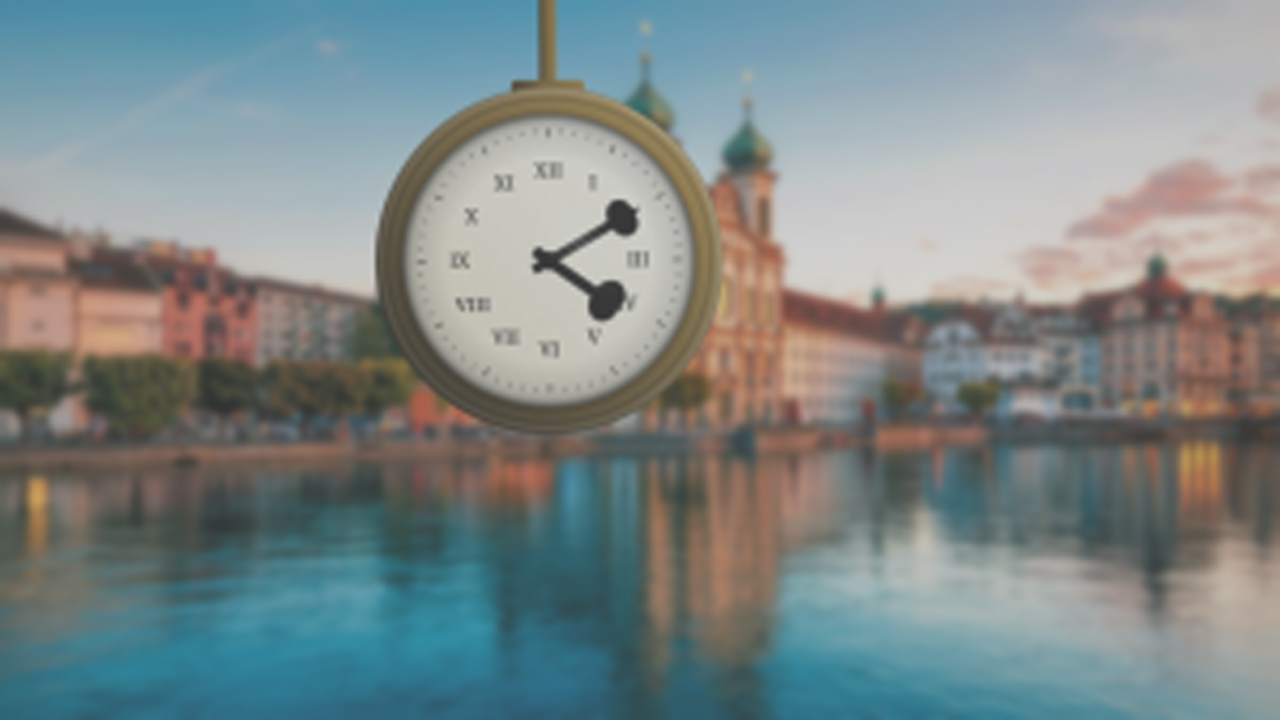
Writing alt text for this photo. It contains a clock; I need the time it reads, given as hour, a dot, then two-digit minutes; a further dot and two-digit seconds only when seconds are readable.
4.10
